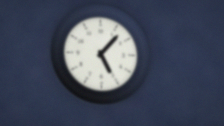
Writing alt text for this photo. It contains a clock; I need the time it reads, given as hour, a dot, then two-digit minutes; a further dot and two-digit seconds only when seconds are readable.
5.07
